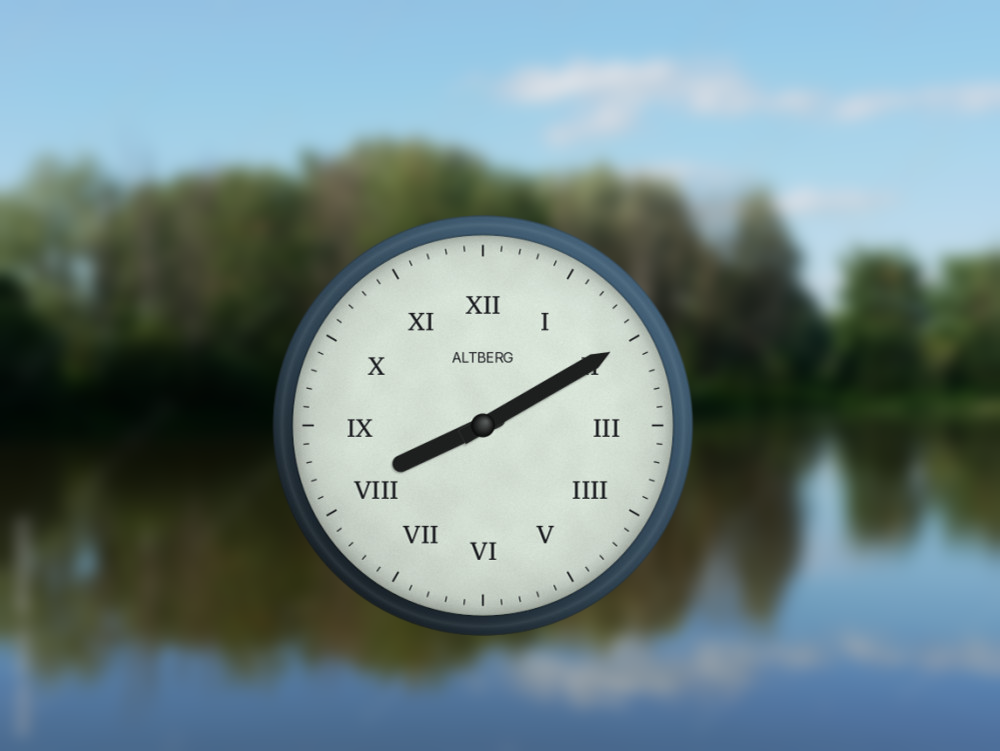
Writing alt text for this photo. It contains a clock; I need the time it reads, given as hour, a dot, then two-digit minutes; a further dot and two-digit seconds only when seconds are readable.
8.10
